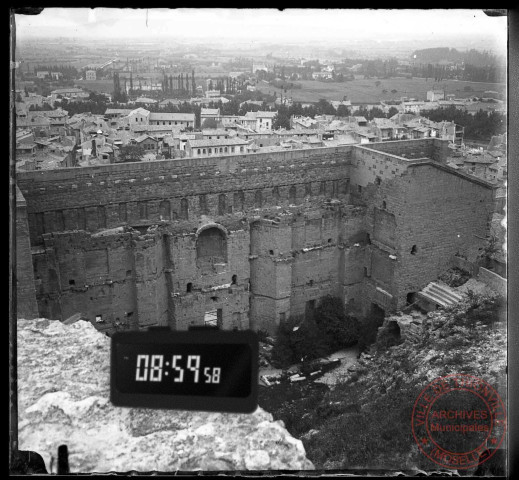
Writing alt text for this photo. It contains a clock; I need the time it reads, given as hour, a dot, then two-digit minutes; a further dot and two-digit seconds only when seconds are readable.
8.59.58
